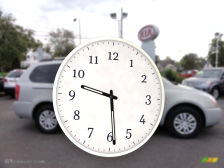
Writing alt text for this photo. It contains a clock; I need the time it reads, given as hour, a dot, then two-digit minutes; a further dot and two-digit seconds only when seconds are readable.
9.29
